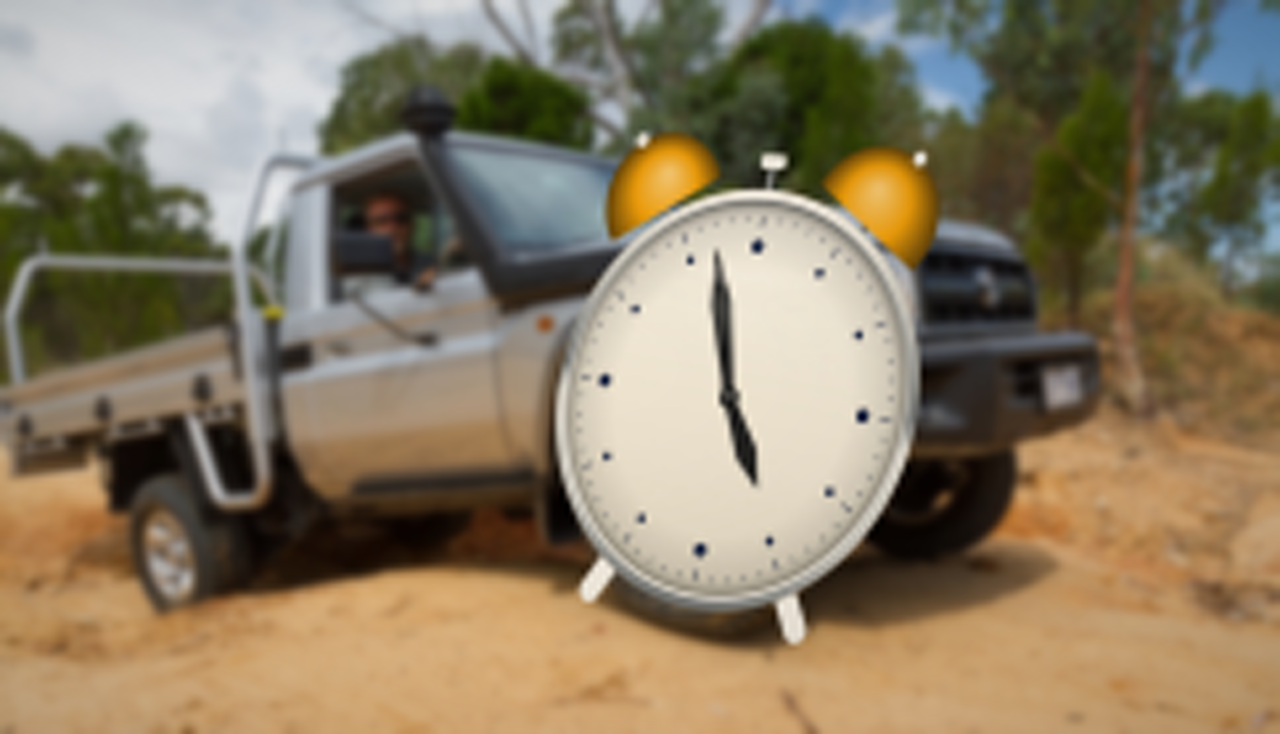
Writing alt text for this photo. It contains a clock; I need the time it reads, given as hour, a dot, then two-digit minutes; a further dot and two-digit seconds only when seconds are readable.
4.57
